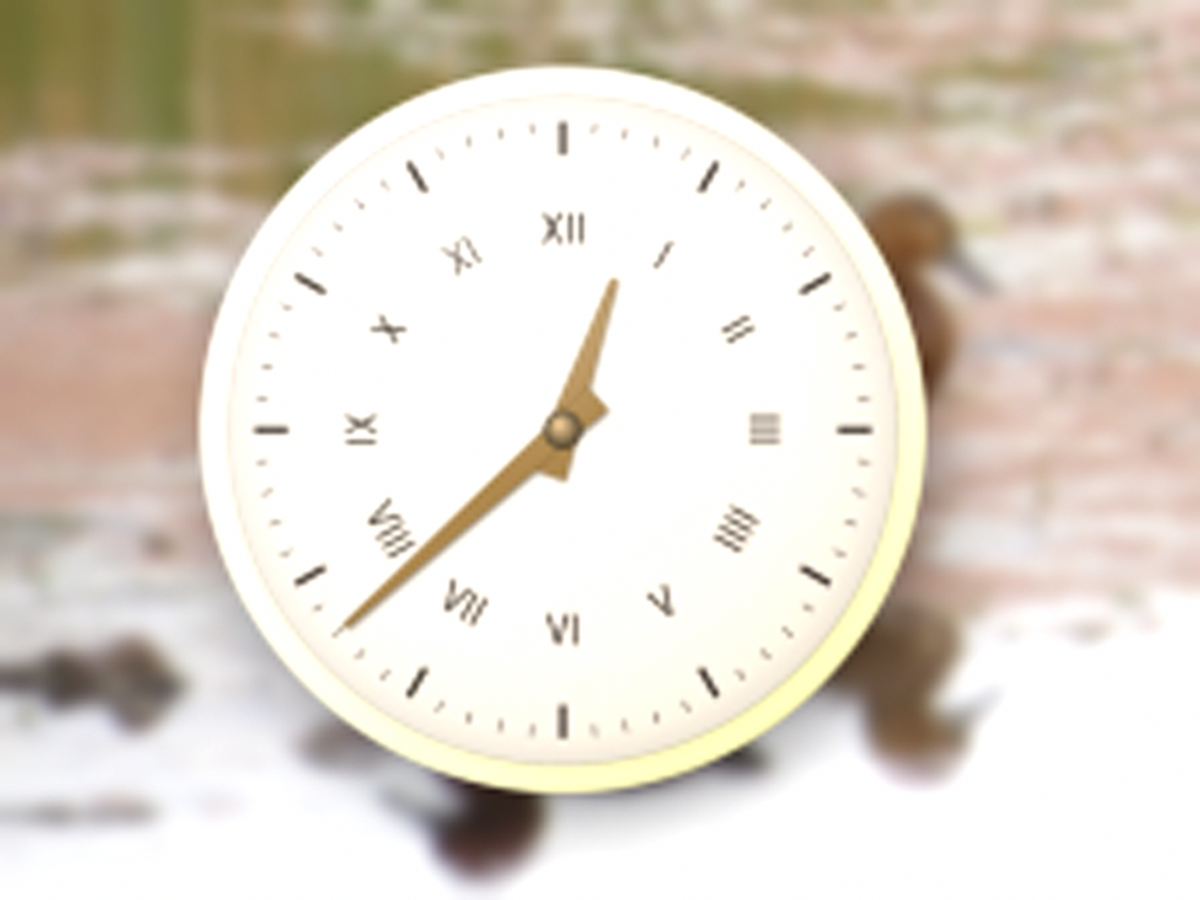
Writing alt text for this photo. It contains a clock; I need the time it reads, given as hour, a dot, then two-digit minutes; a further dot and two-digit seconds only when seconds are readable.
12.38
